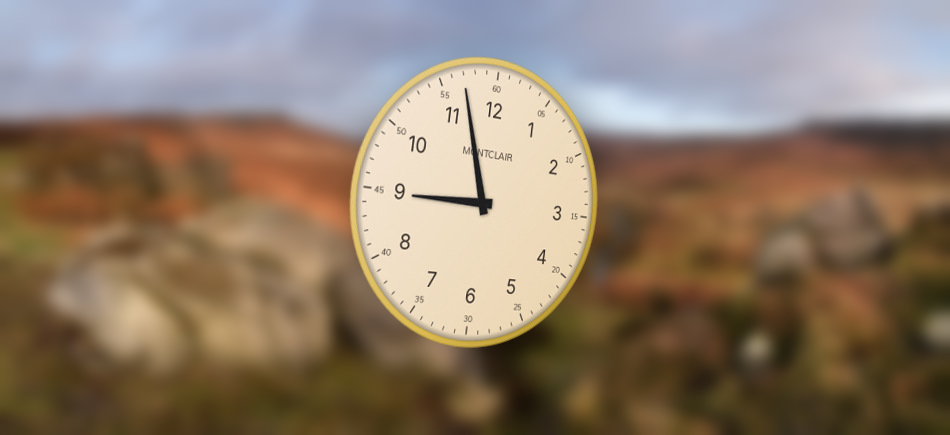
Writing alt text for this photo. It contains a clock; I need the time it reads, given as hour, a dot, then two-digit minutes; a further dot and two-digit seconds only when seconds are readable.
8.57
